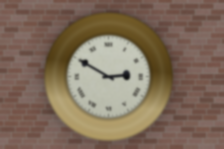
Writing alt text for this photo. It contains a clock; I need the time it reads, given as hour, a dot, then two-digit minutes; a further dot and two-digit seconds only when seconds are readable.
2.50
